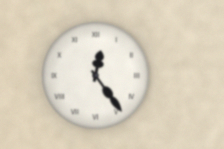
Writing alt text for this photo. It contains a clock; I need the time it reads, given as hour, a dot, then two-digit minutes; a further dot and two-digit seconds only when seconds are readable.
12.24
